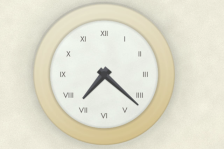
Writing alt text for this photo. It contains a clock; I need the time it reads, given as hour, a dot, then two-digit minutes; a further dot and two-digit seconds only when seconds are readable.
7.22
